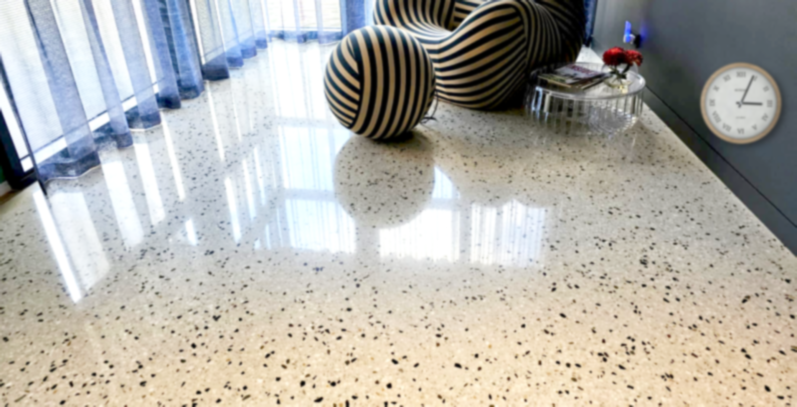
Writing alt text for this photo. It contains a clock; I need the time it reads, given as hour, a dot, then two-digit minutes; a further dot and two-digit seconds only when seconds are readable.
3.04
